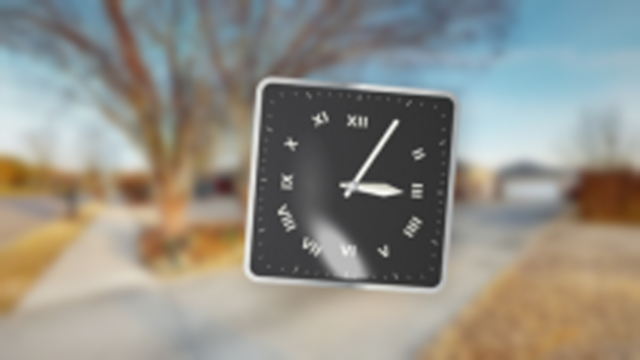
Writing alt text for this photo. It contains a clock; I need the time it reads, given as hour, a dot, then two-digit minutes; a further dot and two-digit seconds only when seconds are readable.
3.05
